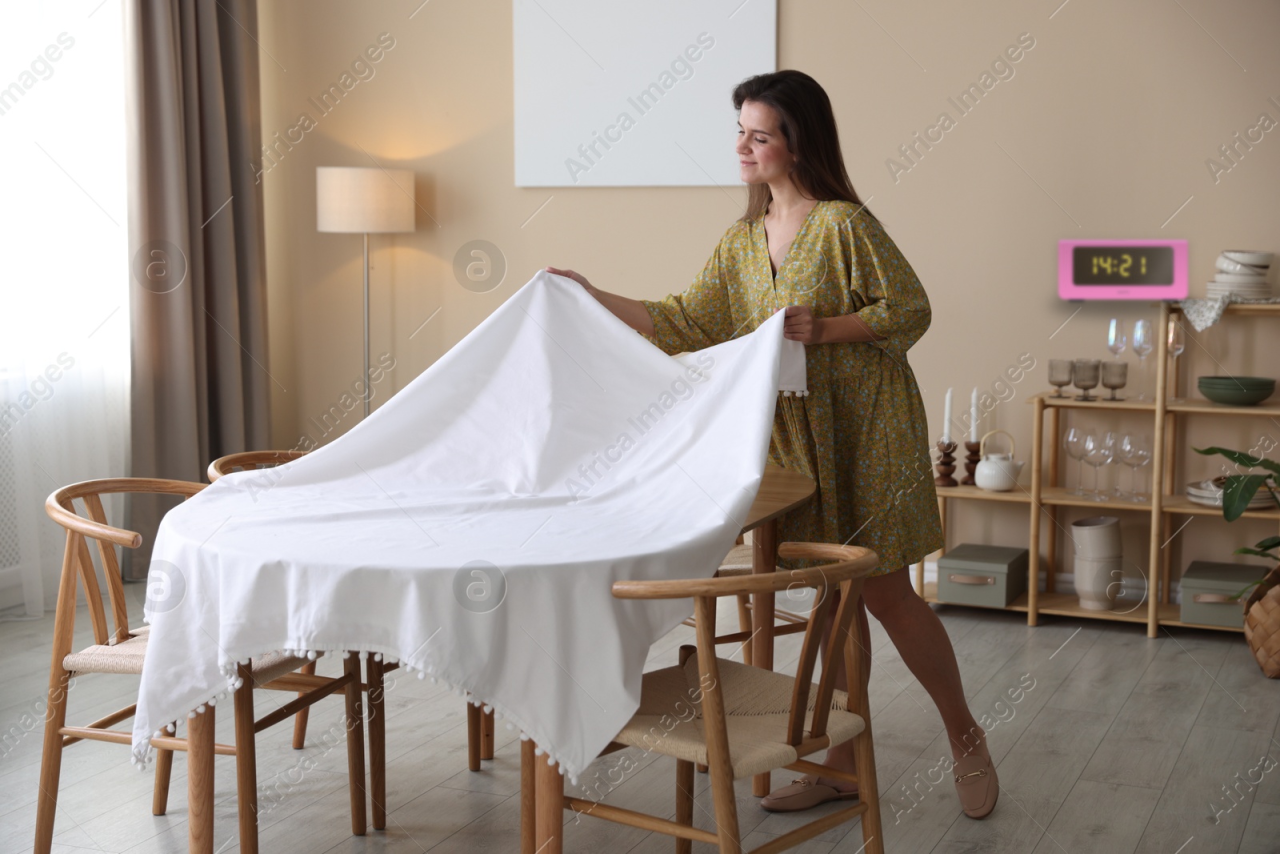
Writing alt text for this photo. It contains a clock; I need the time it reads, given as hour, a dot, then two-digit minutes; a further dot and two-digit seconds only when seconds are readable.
14.21
